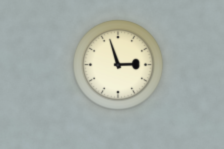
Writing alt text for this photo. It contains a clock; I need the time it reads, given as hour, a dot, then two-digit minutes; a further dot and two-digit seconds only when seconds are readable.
2.57
